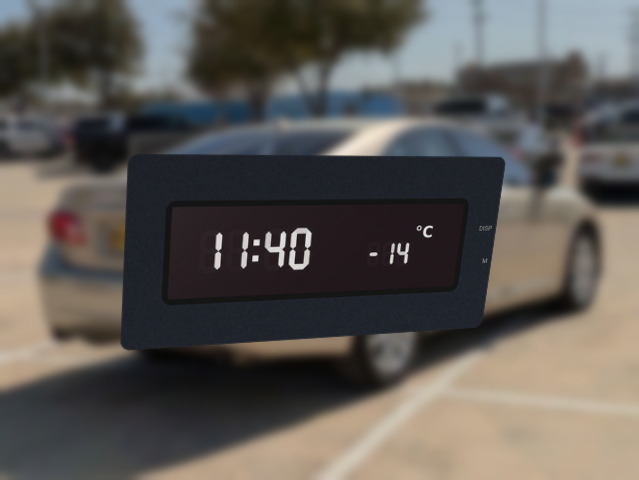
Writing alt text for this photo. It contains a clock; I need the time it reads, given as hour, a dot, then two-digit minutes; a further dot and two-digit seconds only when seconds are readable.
11.40
